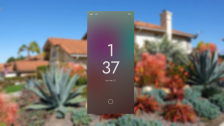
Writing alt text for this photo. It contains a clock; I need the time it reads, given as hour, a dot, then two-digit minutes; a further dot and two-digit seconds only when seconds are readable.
1.37
